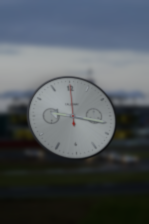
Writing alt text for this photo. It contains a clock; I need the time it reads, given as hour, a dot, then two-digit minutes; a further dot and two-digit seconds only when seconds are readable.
9.17
